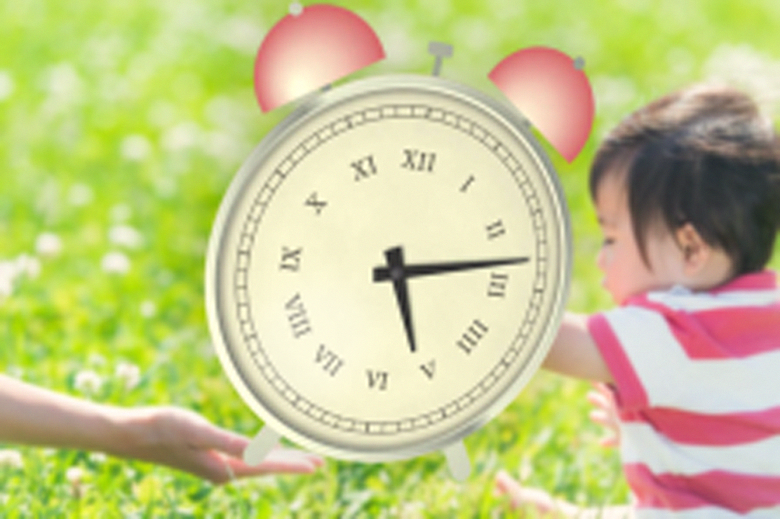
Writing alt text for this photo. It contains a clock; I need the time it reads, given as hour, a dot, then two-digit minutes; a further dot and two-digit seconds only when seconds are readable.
5.13
